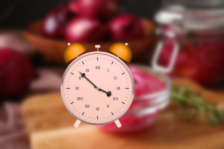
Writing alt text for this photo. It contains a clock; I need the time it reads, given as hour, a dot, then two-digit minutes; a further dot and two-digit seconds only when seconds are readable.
3.52
